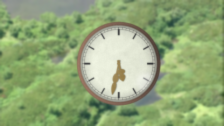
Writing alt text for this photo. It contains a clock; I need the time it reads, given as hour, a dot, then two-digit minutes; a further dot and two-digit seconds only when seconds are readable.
5.32
